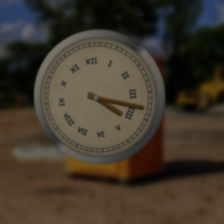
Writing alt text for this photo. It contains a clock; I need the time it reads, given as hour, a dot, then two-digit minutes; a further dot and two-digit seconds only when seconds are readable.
4.18
